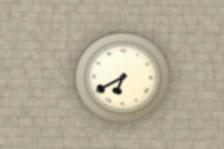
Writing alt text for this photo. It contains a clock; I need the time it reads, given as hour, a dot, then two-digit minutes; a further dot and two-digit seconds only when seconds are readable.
6.40
